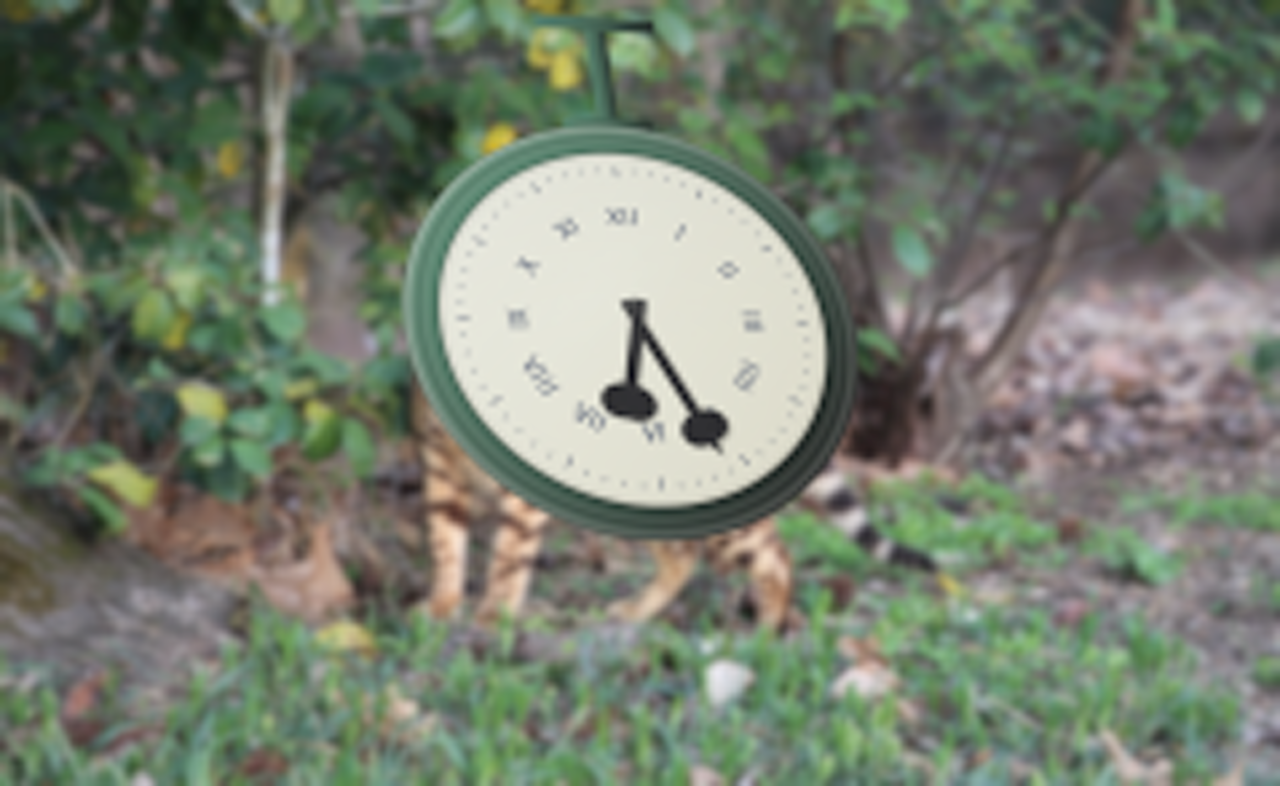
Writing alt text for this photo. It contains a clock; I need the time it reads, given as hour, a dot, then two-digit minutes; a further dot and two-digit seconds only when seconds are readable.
6.26
